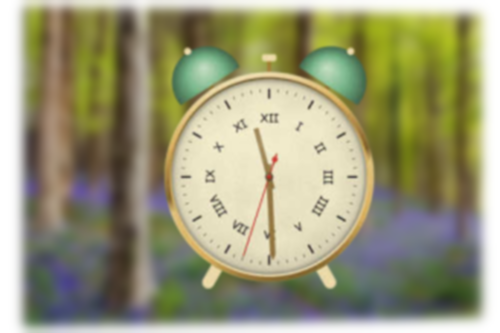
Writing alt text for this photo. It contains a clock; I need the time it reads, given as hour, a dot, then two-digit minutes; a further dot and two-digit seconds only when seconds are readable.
11.29.33
